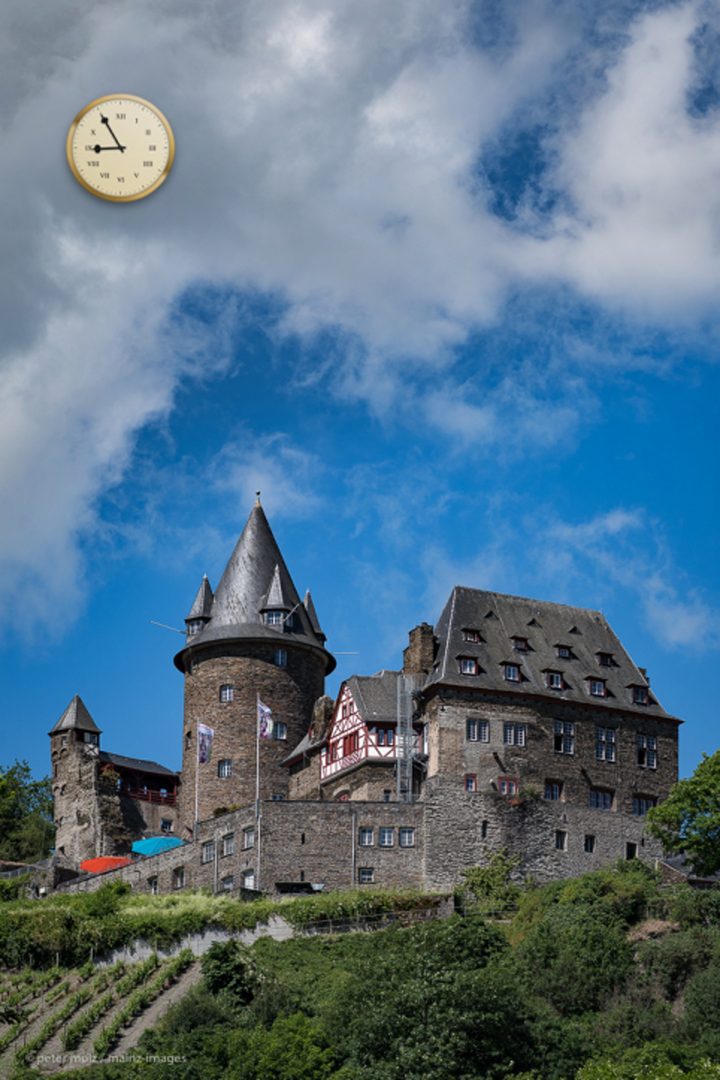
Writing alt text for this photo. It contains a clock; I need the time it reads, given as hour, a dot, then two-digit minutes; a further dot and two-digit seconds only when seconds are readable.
8.55
